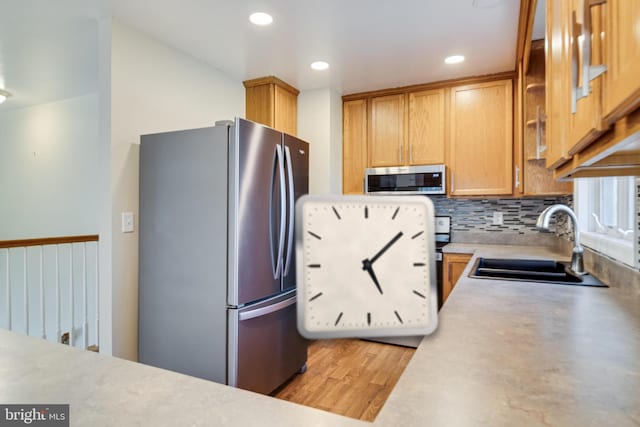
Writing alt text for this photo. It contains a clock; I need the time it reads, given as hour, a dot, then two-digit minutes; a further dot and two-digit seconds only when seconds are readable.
5.08
